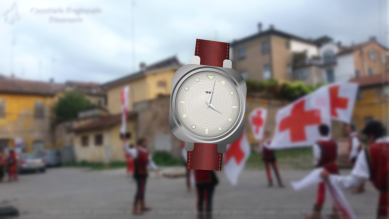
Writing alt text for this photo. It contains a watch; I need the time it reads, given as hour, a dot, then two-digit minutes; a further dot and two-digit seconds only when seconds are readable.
4.02
